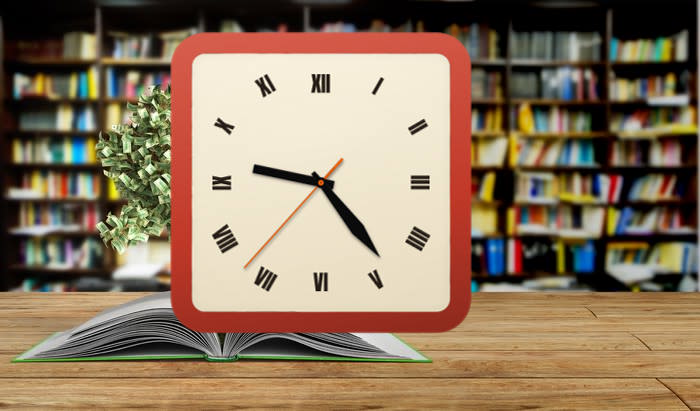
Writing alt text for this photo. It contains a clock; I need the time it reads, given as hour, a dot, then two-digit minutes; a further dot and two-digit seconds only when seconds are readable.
9.23.37
